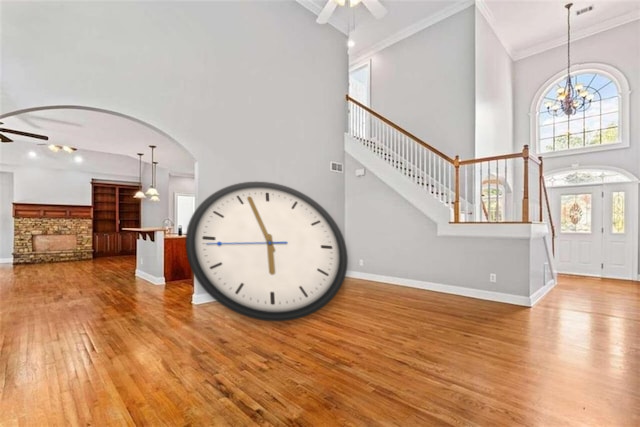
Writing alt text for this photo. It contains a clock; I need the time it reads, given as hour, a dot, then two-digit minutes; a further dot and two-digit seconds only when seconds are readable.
5.56.44
